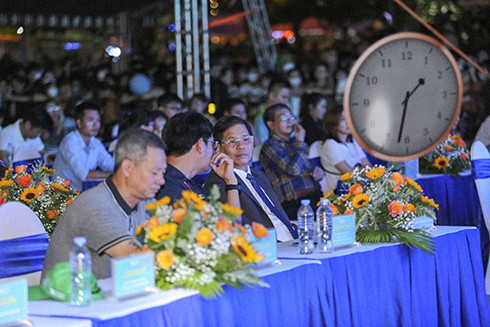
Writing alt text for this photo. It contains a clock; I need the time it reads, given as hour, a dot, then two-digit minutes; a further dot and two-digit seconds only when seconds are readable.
1.32
